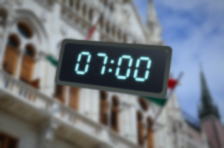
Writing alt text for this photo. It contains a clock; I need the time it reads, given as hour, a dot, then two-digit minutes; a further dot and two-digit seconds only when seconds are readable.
7.00
